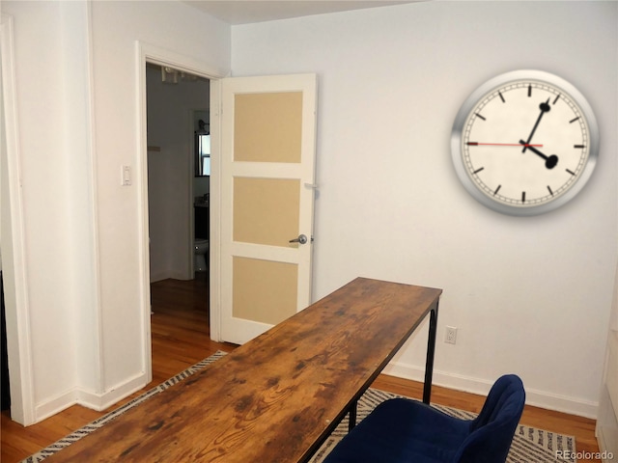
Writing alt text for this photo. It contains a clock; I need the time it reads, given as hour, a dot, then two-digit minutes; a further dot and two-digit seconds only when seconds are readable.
4.03.45
